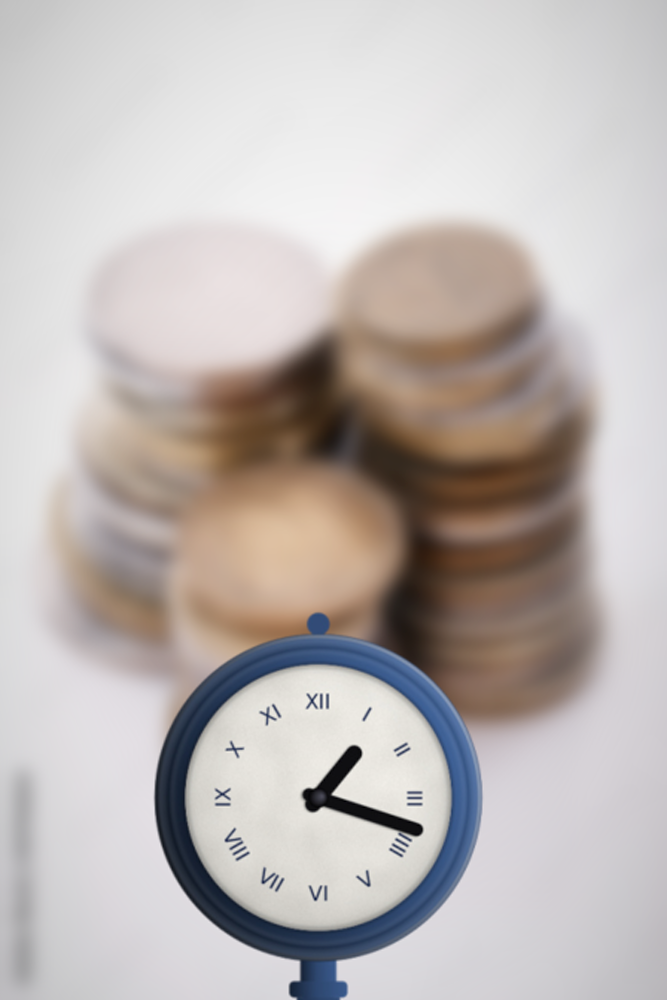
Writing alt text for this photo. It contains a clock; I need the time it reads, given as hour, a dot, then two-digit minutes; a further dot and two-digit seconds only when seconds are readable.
1.18
